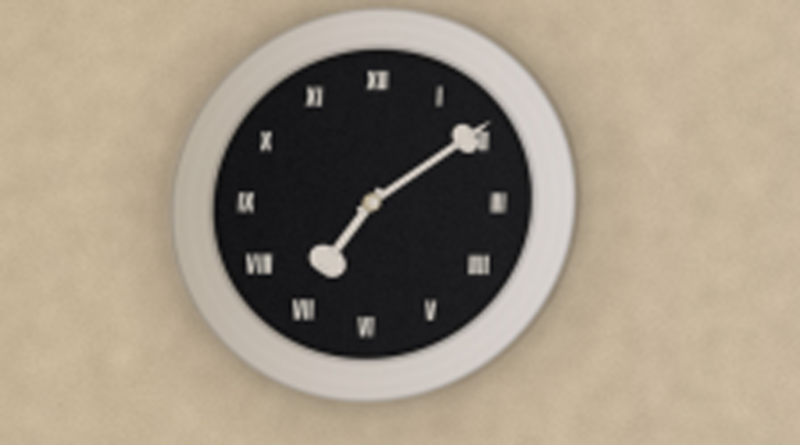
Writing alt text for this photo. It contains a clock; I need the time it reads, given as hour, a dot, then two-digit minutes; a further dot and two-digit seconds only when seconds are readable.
7.09
